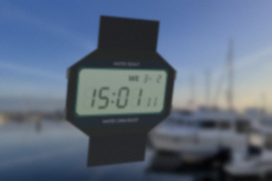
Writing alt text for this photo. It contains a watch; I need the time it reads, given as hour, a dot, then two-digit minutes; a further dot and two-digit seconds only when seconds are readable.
15.01
